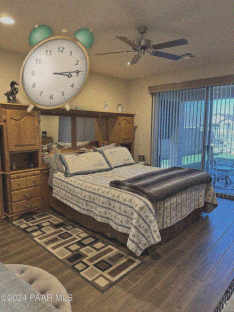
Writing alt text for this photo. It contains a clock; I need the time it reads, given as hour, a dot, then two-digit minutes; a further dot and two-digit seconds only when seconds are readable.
3.14
